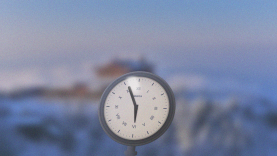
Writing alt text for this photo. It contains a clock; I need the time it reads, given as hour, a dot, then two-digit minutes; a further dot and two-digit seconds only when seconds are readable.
5.56
